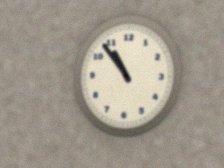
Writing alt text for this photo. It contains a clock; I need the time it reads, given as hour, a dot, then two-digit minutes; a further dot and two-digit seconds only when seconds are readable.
10.53
